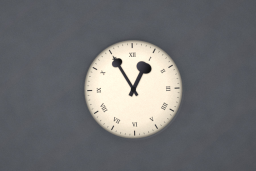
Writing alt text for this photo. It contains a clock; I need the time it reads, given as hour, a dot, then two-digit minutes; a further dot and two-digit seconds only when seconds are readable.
12.55
